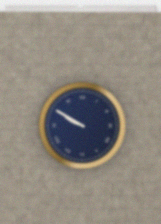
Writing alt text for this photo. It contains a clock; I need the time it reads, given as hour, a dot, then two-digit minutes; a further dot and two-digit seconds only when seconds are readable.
9.50
